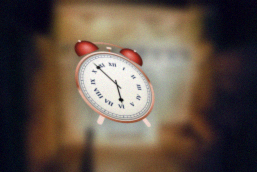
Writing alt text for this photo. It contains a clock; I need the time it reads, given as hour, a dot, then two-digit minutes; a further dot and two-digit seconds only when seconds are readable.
5.53
